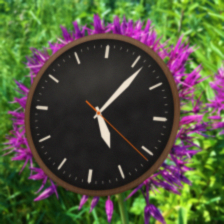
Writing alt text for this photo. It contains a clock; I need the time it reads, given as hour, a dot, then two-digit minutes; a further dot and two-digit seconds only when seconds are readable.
5.06.21
